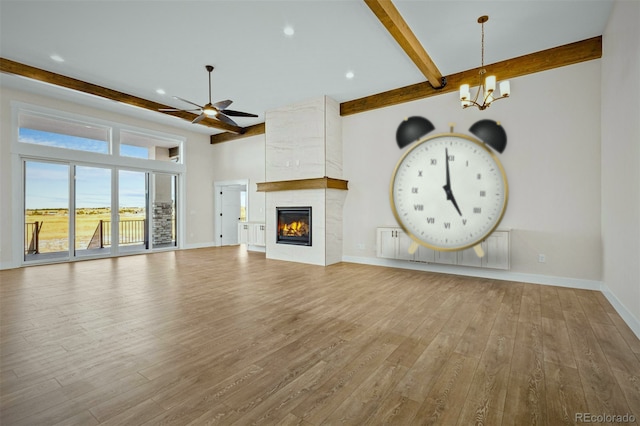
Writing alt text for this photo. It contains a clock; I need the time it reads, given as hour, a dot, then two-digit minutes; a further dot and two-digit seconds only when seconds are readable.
4.59
